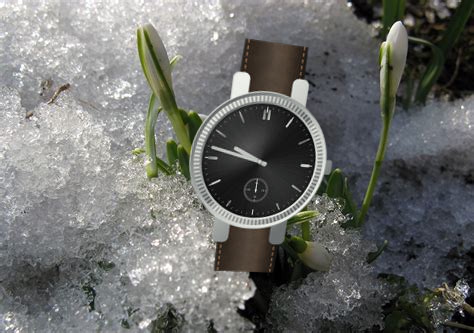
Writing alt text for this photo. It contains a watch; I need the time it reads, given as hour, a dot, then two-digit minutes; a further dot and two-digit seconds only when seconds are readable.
9.47
